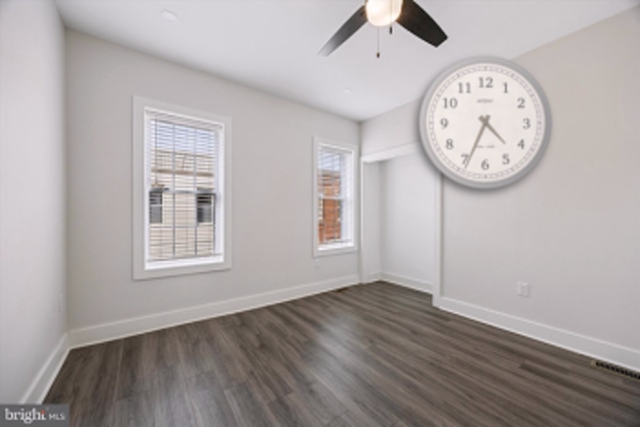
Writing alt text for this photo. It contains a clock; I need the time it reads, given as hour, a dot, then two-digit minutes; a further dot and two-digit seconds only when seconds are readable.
4.34
